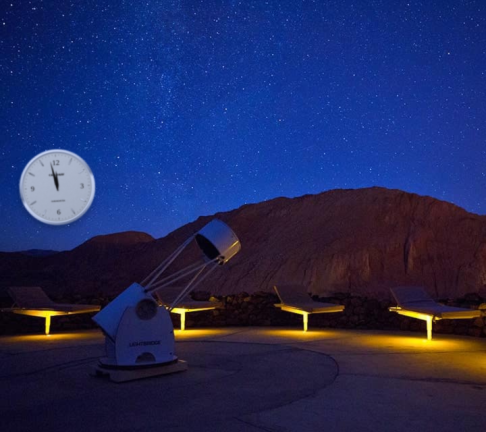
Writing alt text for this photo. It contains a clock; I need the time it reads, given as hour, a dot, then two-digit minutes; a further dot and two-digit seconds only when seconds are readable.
11.58
